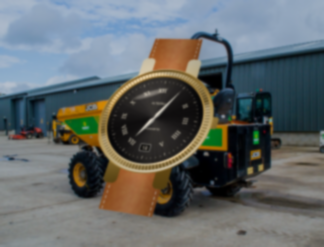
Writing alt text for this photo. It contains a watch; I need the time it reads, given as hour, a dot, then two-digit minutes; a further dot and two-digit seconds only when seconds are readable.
7.05
